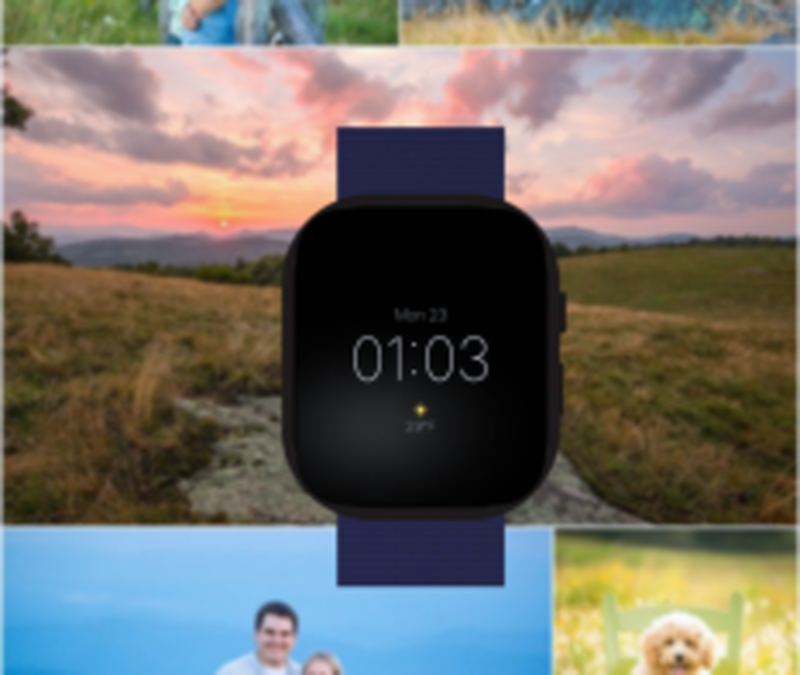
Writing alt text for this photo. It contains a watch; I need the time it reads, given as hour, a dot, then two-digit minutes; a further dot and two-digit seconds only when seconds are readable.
1.03
